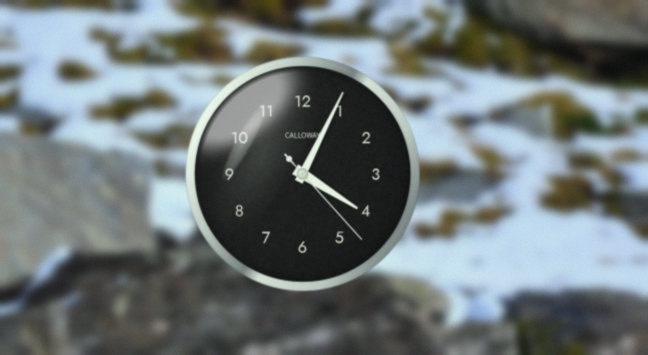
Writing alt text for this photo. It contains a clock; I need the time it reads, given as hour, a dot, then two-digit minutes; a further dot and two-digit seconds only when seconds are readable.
4.04.23
